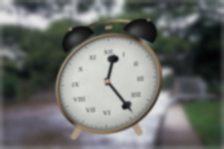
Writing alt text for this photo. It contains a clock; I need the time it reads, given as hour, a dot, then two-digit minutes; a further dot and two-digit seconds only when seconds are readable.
12.24
